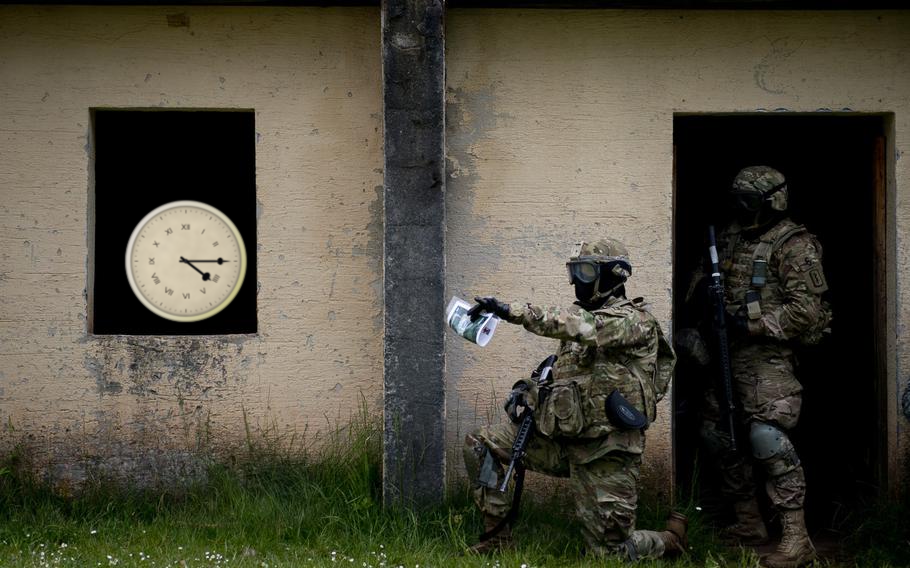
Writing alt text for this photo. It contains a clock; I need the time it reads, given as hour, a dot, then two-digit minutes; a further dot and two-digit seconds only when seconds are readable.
4.15
